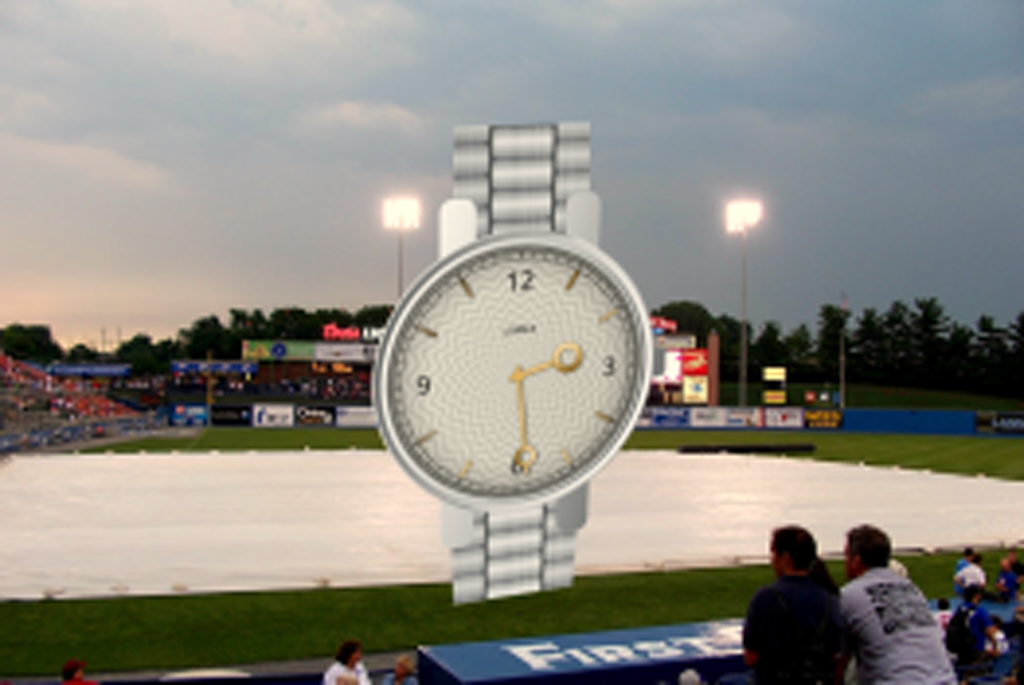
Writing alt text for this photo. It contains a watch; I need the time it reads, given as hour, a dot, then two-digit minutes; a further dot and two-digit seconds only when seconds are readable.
2.29
